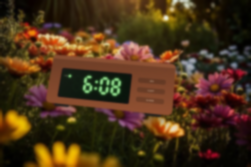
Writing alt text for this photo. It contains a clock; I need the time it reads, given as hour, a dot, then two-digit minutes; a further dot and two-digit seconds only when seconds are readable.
6.08
